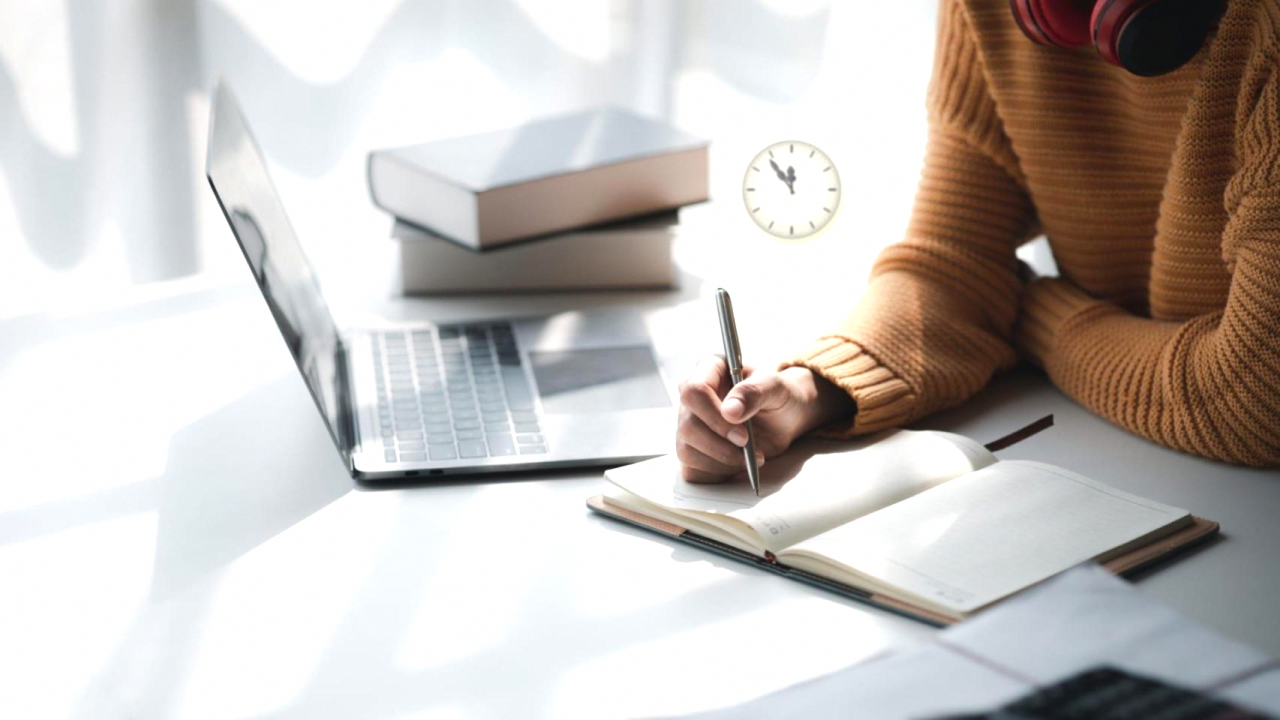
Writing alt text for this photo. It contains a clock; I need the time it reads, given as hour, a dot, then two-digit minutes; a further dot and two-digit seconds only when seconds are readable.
11.54
